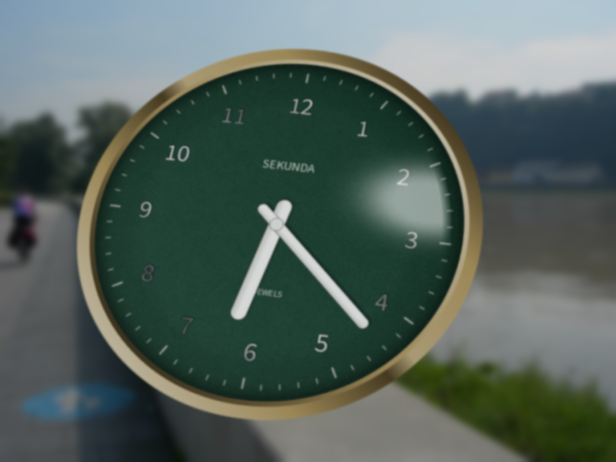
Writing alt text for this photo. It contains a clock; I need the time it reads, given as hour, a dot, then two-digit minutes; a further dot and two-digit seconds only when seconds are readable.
6.22
